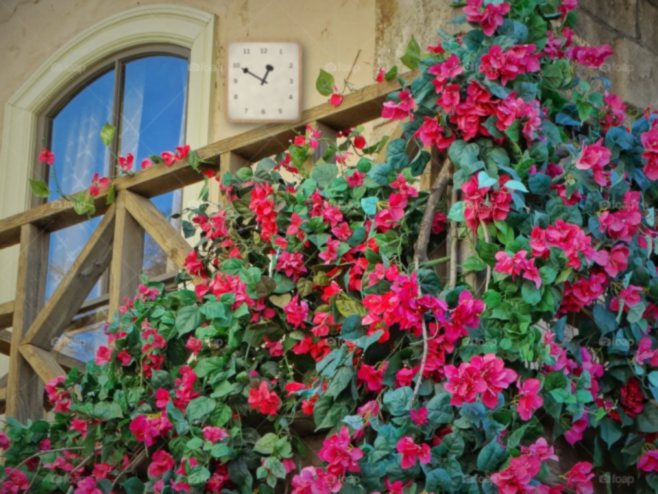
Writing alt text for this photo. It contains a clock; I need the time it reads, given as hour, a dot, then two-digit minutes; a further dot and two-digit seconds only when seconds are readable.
12.50
